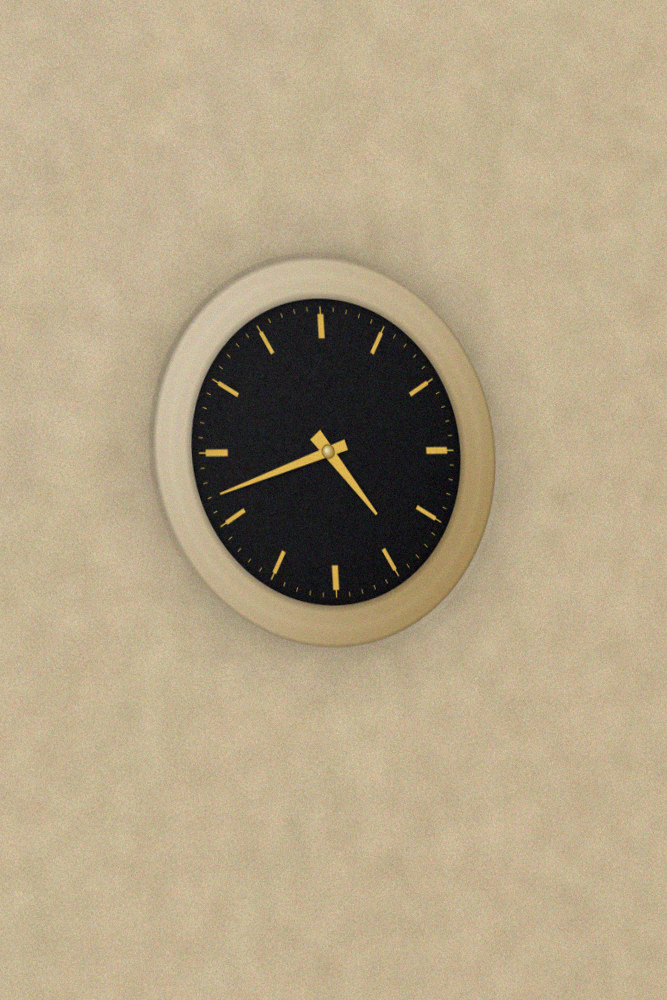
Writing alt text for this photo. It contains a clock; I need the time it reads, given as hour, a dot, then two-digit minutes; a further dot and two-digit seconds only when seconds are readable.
4.42
